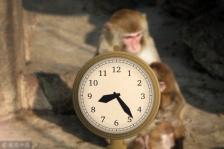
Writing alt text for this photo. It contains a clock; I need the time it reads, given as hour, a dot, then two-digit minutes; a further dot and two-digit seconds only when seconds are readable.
8.24
